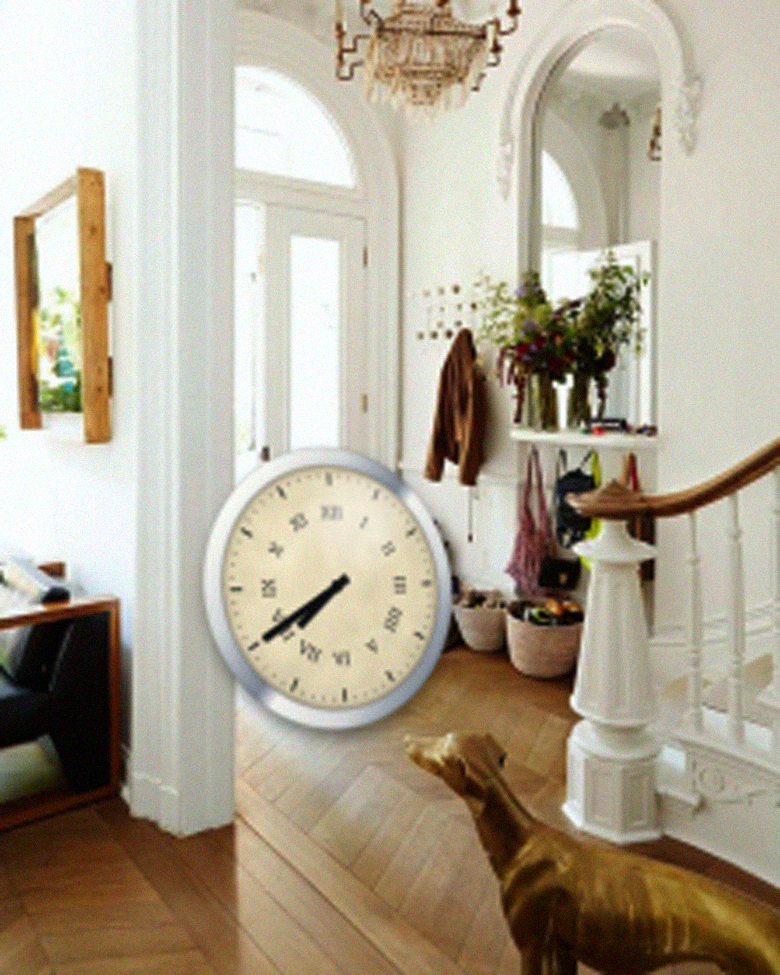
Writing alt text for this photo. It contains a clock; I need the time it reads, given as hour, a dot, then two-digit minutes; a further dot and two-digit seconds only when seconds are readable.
7.40
